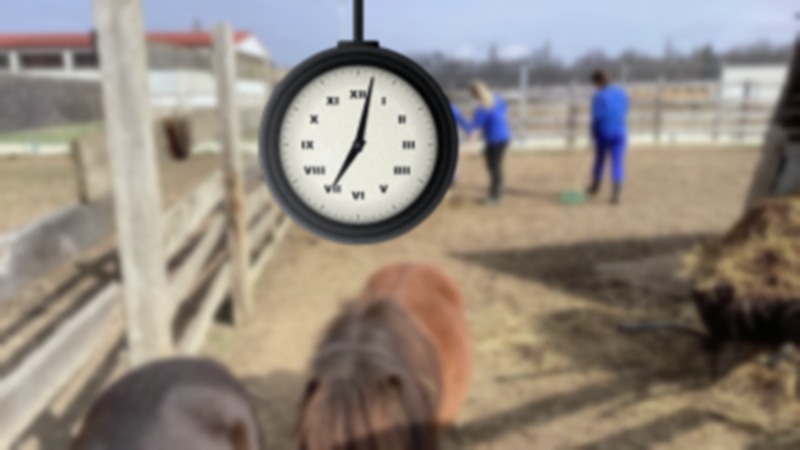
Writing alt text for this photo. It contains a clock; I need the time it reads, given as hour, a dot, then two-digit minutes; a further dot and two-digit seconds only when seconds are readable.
7.02
